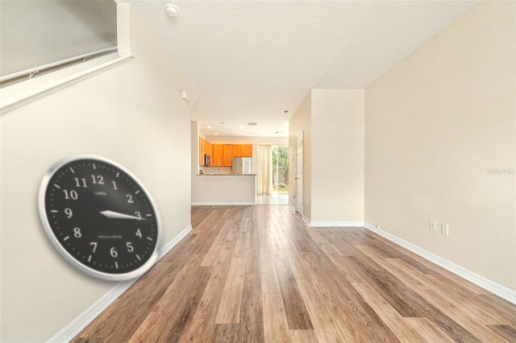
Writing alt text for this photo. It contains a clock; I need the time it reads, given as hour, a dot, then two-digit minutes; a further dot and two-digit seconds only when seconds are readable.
3.16
